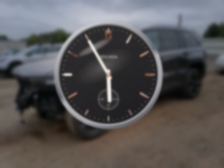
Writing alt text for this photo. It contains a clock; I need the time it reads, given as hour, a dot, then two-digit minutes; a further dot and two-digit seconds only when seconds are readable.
5.55
